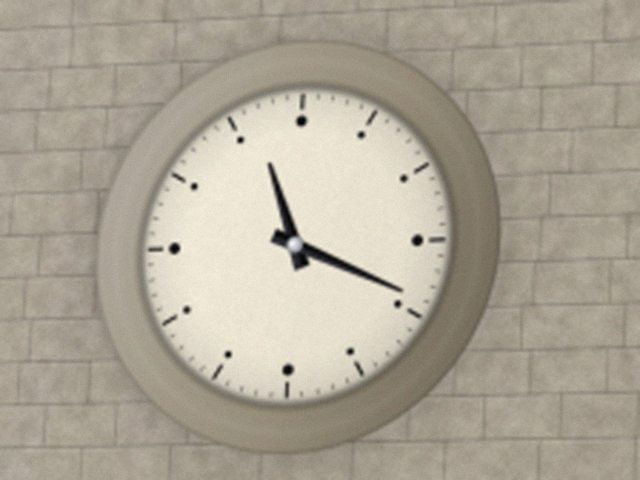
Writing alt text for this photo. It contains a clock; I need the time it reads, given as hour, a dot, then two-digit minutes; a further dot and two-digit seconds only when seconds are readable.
11.19
